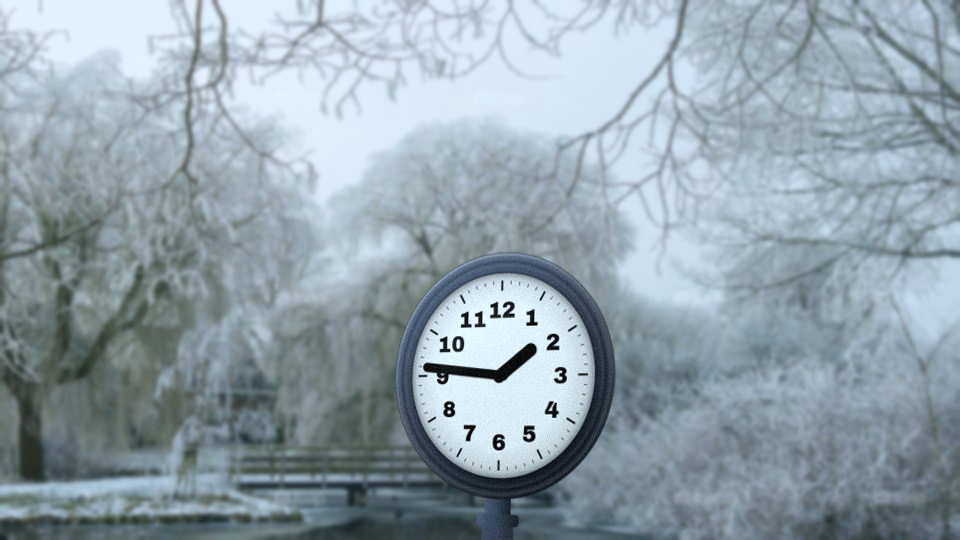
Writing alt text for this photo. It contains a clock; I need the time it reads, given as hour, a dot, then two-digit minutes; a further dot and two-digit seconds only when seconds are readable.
1.46
